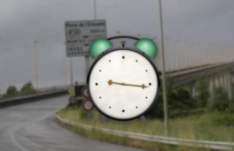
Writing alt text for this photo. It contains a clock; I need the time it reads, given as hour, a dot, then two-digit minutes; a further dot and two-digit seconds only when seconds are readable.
9.16
